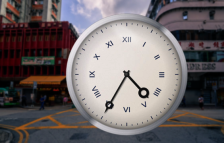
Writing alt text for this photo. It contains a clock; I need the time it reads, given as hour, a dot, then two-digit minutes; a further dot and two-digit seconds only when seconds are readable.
4.35
